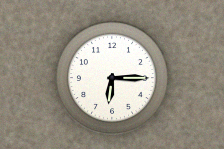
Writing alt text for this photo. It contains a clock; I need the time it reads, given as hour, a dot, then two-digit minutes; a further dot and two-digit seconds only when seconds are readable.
6.15
